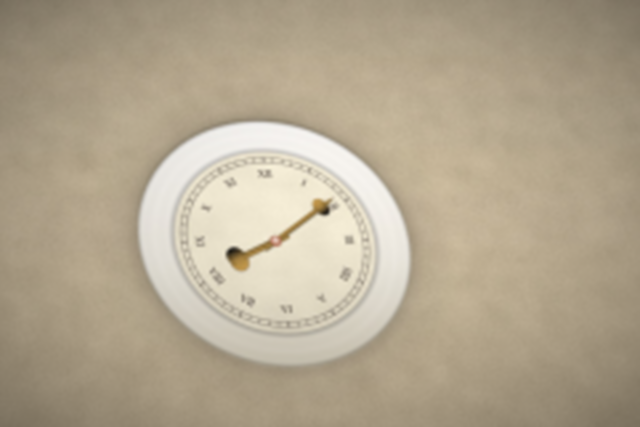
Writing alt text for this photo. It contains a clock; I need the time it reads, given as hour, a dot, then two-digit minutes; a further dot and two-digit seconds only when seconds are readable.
8.09
